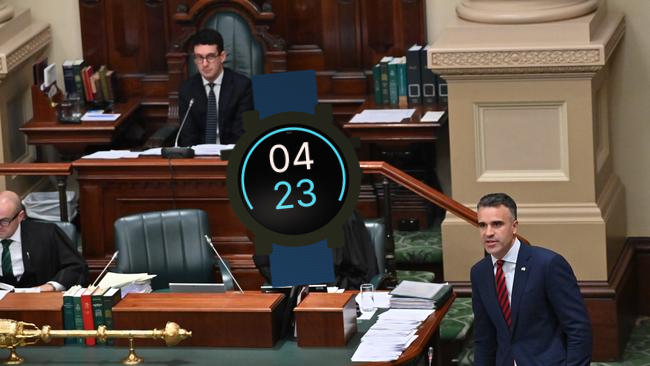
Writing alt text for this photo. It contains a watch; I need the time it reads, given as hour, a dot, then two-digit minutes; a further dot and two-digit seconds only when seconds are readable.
4.23
